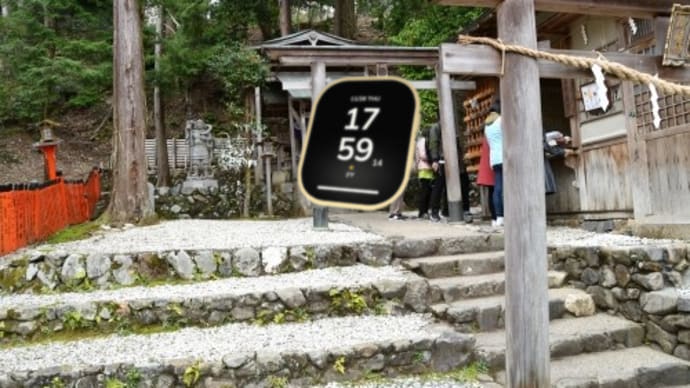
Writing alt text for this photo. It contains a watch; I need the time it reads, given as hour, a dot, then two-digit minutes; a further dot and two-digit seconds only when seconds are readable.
17.59
